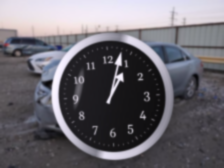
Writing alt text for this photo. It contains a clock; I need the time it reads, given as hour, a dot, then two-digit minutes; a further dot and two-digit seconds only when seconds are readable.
1.03
